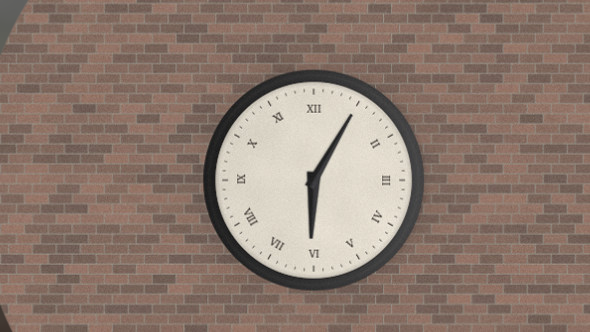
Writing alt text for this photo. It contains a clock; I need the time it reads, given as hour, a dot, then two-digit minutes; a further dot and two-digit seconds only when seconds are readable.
6.05
